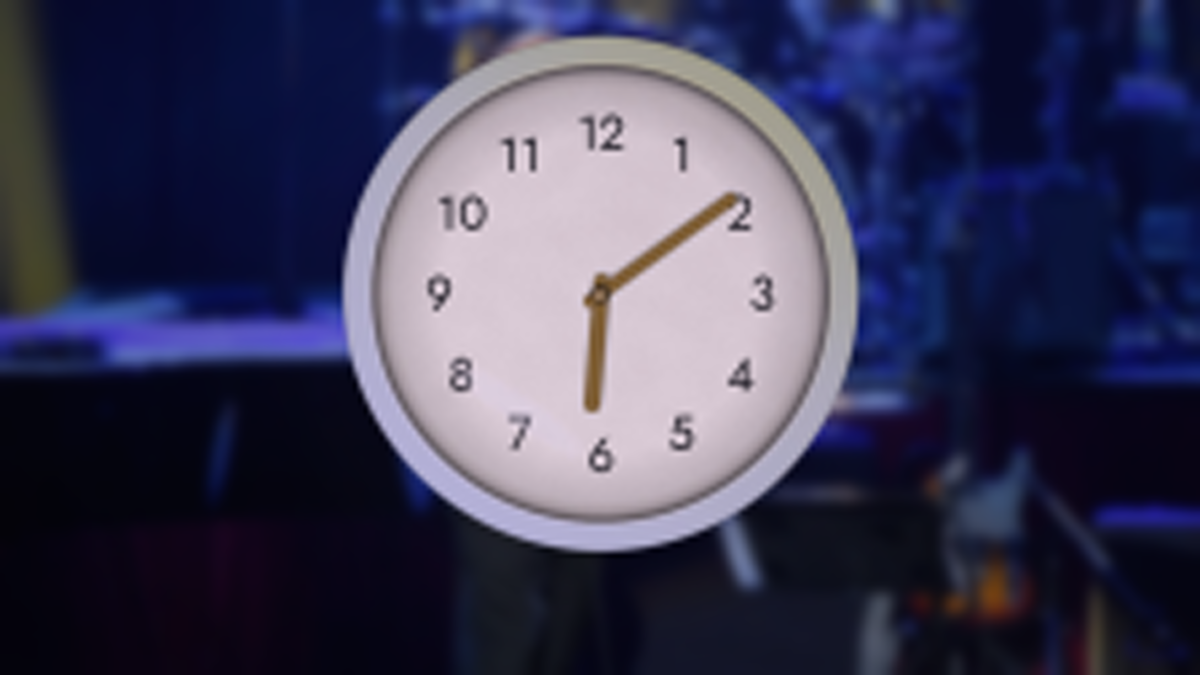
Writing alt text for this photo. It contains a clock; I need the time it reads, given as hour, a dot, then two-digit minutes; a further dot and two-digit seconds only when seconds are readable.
6.09
